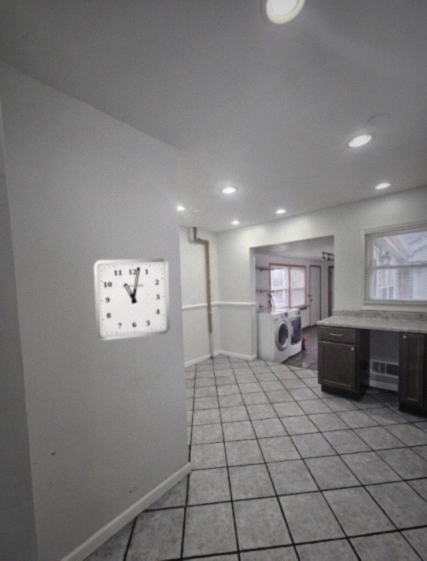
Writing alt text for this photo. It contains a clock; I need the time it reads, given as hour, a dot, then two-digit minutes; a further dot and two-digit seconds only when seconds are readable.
11.02
